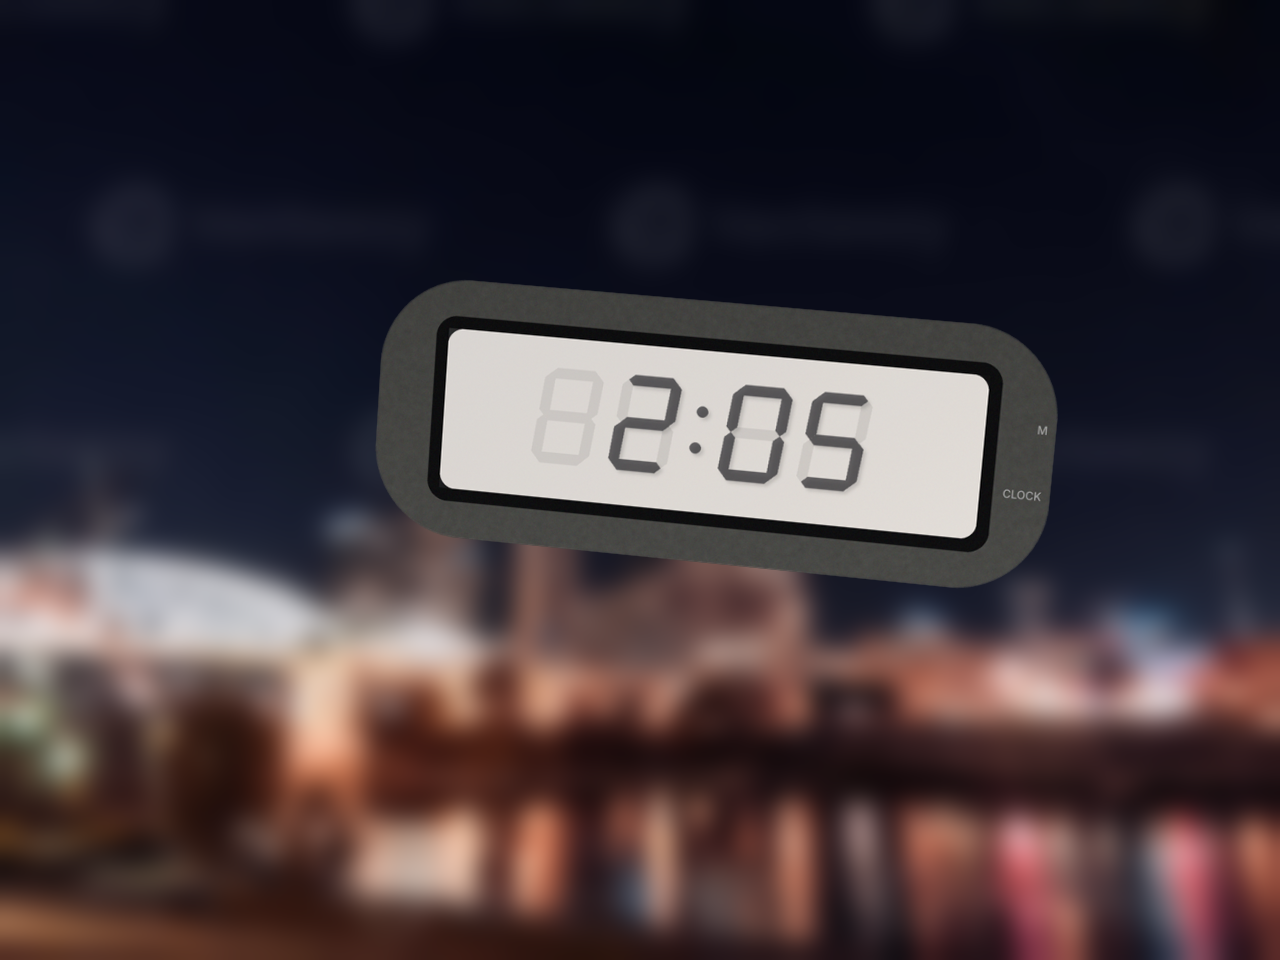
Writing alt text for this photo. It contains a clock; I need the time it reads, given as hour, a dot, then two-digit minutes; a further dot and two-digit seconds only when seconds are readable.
2.05
